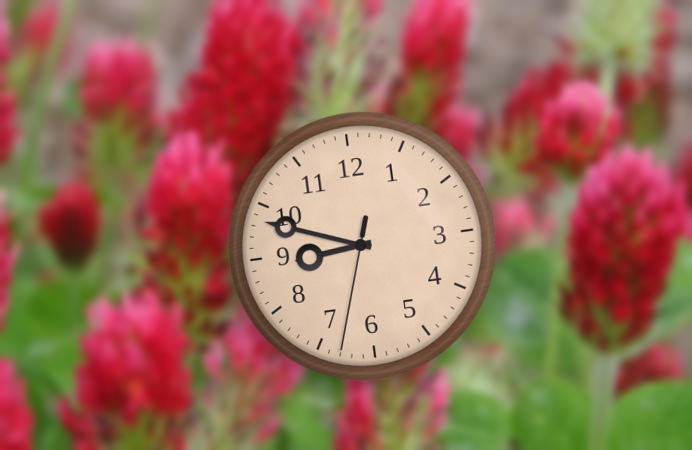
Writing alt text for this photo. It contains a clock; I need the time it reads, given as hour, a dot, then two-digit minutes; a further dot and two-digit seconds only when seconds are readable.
8.48.33
